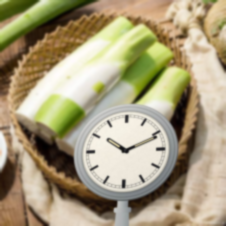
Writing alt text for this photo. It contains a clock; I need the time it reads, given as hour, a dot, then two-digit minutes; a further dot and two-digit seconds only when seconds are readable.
10.11
